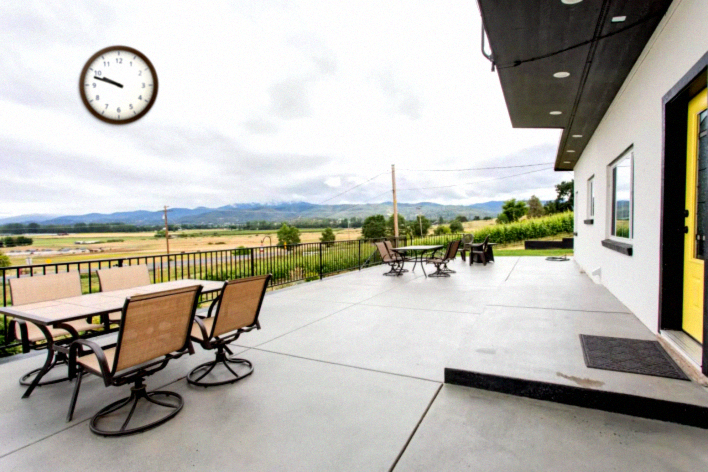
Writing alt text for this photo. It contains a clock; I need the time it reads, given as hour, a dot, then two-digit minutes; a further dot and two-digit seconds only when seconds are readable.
9.48
